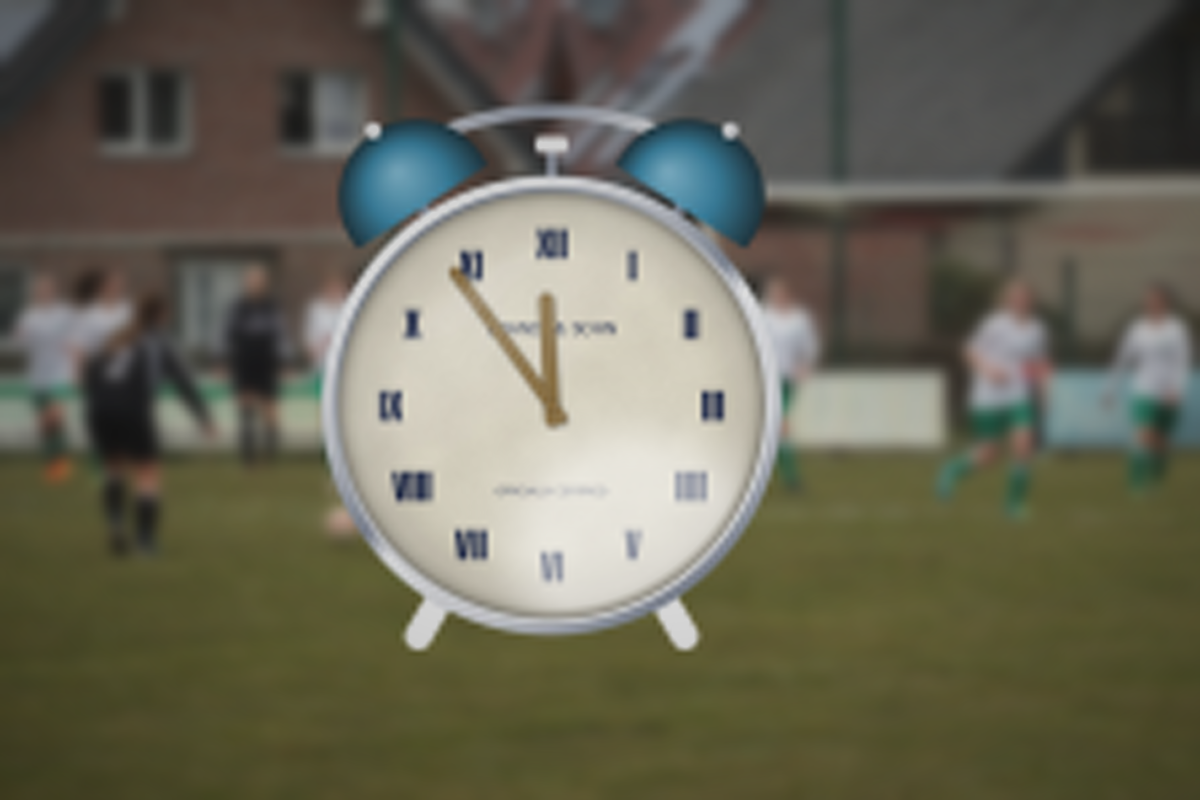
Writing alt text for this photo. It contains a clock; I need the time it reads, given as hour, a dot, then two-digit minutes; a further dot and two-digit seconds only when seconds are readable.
11.54
